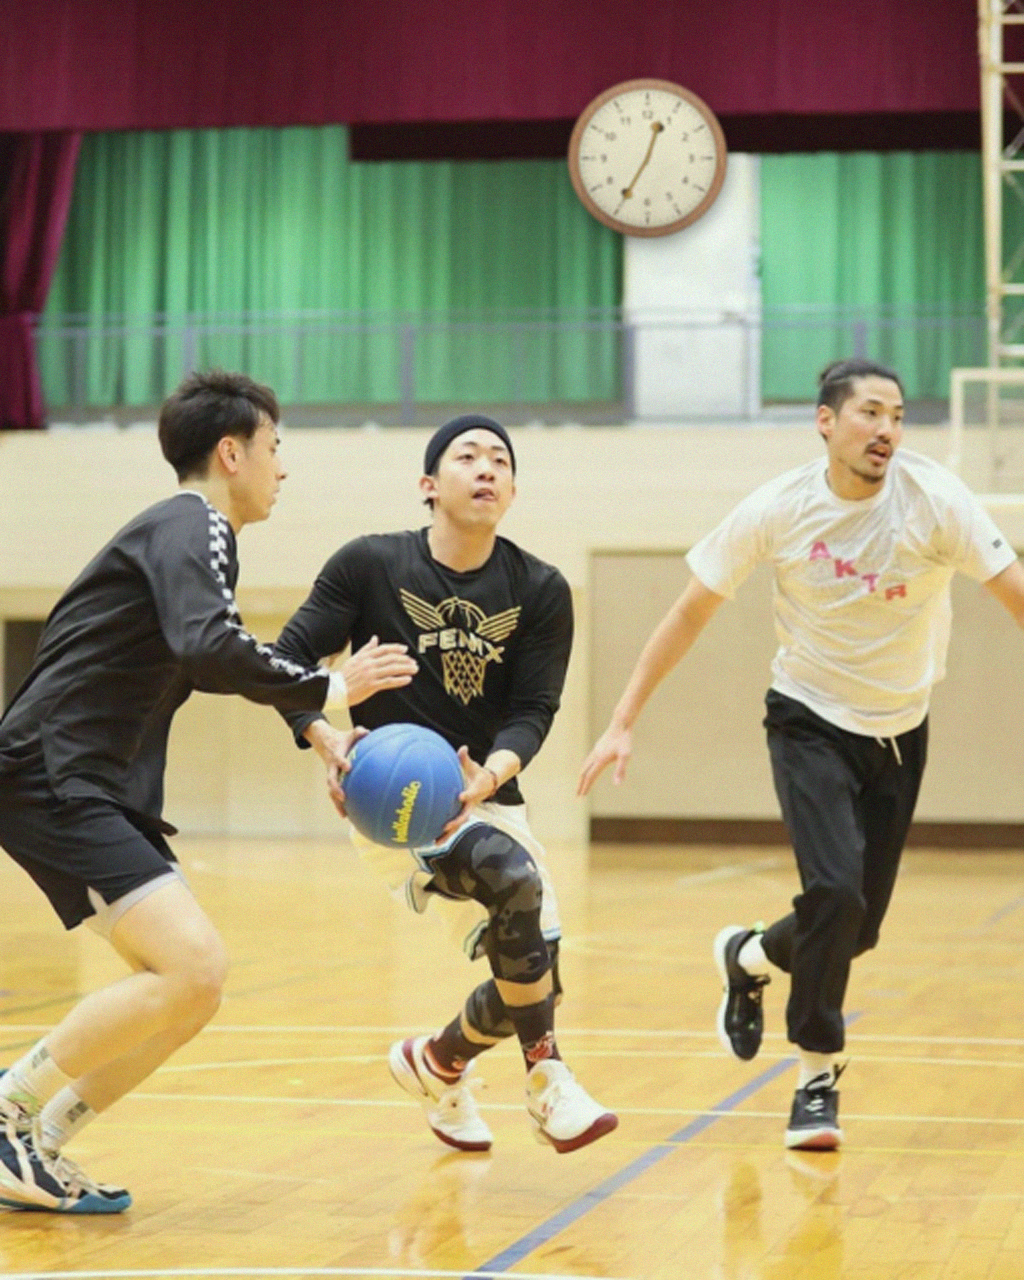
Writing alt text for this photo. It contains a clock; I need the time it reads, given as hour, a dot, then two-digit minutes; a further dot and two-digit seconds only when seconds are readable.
12.35
